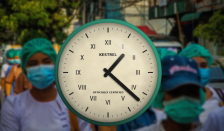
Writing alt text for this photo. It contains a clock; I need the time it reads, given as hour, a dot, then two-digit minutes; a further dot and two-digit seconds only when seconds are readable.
1.22
